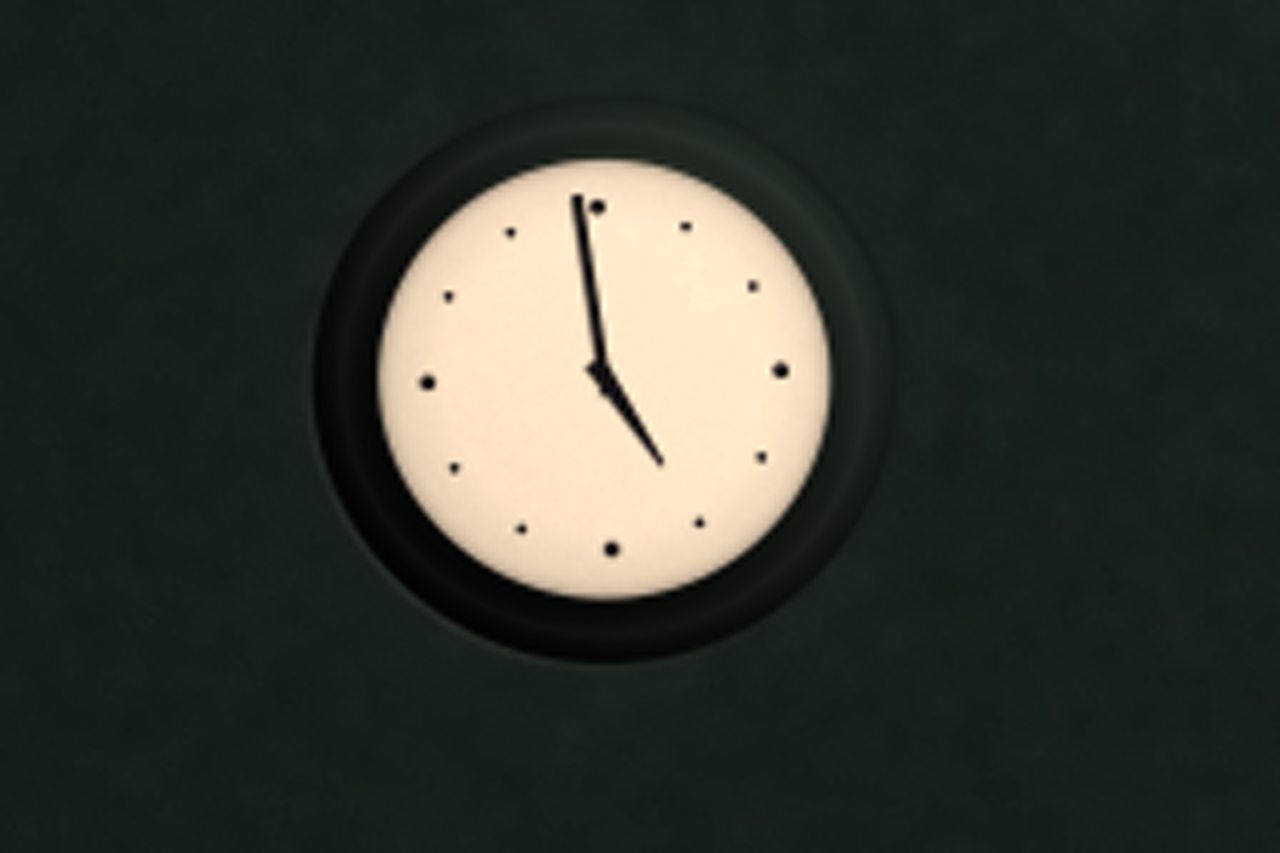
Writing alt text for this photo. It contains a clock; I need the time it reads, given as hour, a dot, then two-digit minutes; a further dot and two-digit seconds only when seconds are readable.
4.59
